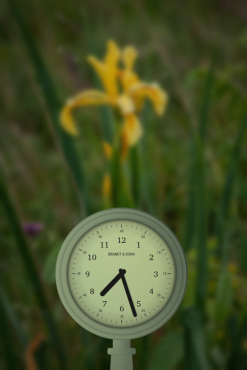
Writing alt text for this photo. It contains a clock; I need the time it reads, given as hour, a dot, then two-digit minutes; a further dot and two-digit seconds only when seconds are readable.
7.27
